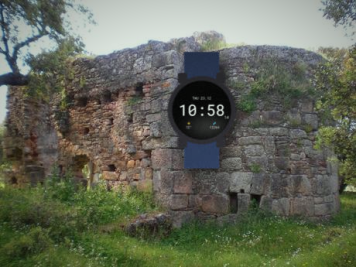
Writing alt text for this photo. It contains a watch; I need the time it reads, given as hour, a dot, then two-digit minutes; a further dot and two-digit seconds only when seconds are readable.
10.58
